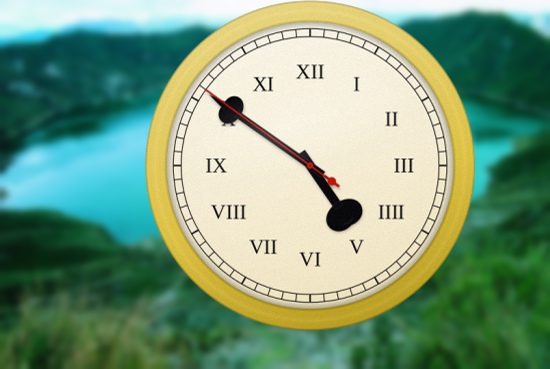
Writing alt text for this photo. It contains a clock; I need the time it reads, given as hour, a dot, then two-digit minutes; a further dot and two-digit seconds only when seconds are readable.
4.50.51
